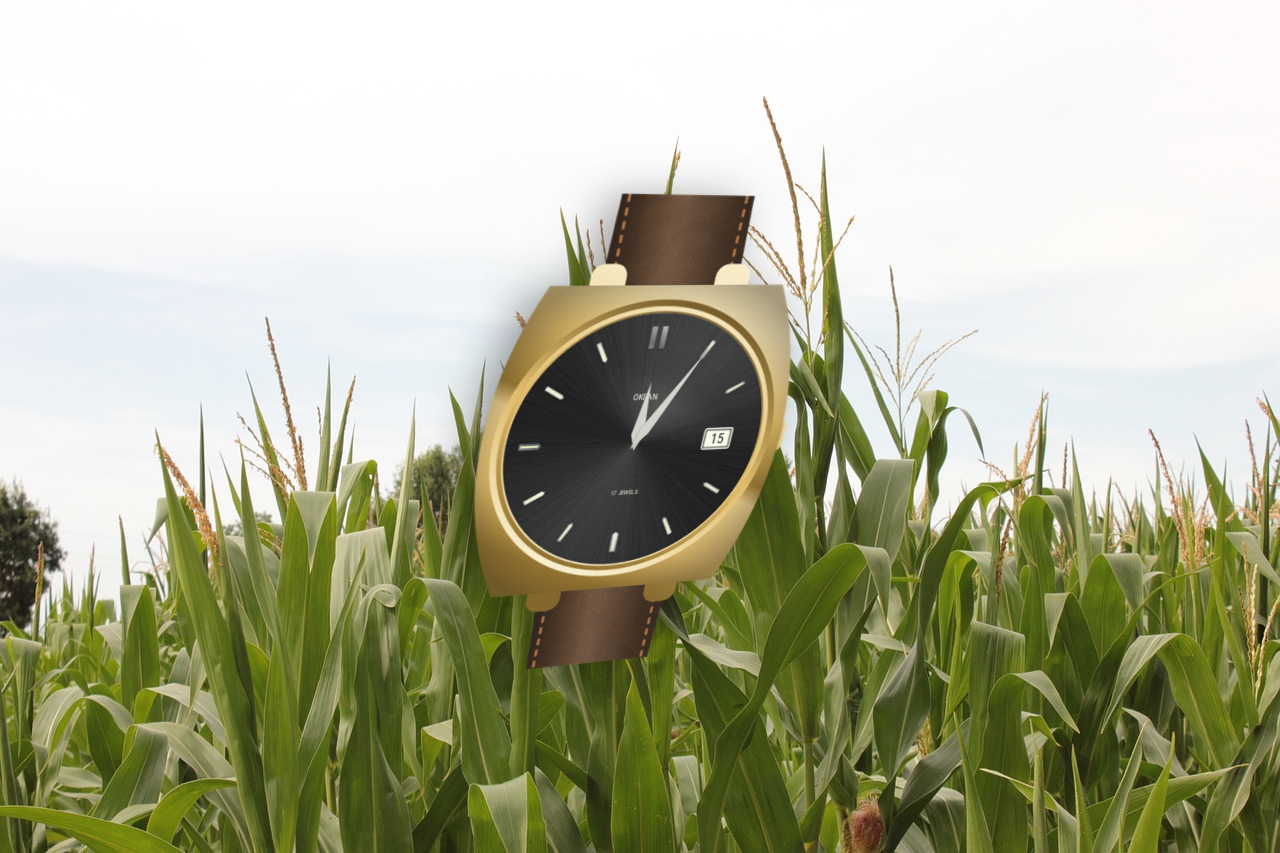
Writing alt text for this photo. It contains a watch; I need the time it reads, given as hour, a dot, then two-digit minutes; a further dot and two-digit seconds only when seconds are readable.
12.05
